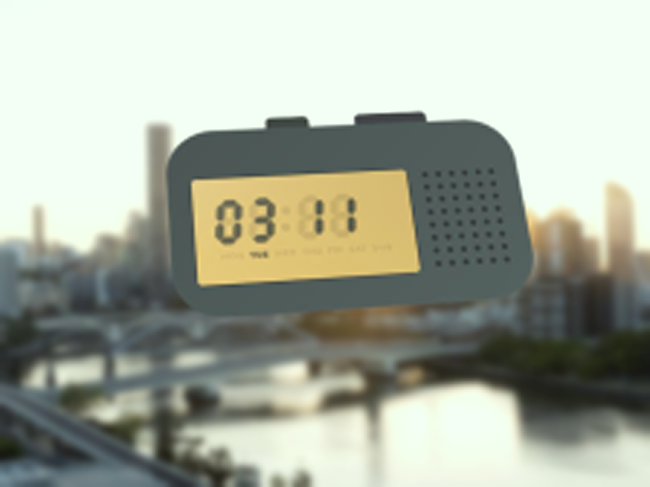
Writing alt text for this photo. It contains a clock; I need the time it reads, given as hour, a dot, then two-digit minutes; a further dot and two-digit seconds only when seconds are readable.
3.11
